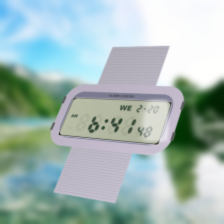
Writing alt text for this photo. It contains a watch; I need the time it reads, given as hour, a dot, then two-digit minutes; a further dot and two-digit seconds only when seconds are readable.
6.41.48
